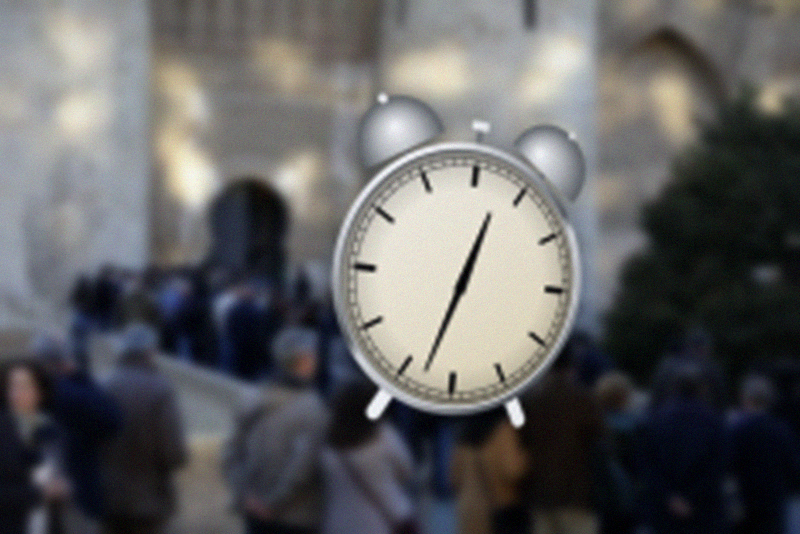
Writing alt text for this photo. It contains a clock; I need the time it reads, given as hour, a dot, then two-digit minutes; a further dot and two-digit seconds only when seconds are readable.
12.33
